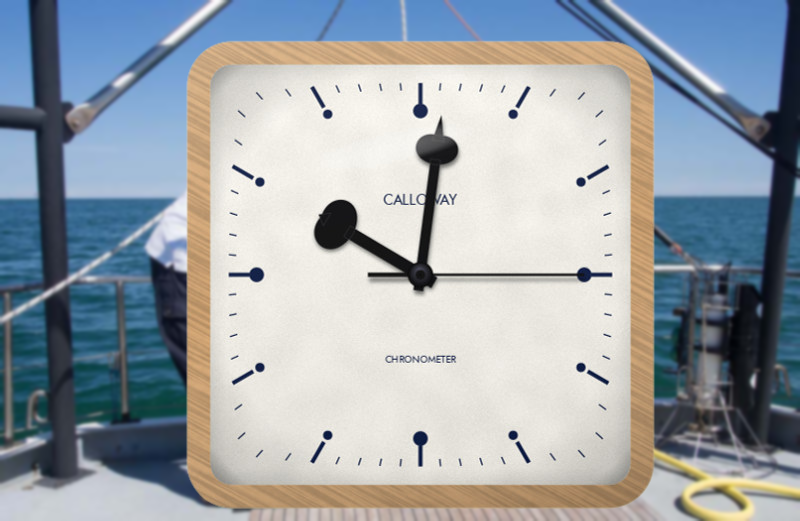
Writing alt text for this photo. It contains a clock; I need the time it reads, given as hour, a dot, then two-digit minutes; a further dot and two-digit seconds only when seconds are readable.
10.01.15
